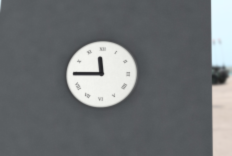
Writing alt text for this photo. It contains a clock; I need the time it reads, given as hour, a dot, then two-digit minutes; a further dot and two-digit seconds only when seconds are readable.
11.45
